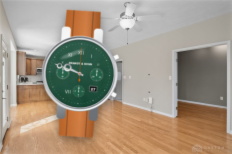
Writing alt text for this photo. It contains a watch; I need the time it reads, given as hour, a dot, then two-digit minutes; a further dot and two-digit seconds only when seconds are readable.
9.48
